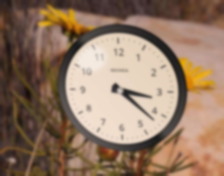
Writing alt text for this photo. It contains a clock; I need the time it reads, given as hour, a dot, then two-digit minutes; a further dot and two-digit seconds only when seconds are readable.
3.22
